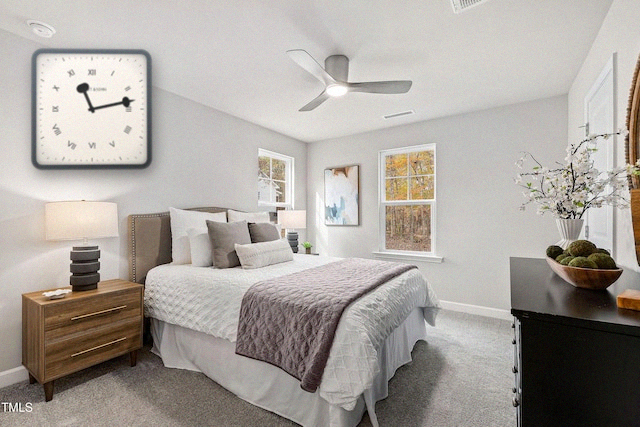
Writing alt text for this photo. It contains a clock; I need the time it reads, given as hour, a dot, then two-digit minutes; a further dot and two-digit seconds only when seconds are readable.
11.13
